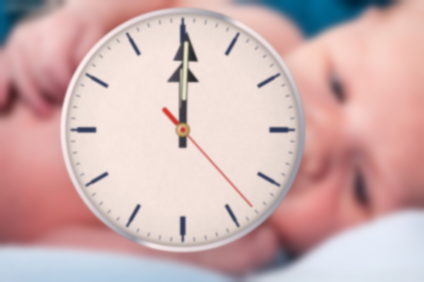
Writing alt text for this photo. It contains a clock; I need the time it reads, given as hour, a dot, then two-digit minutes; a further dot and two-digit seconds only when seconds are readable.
12.00.23
